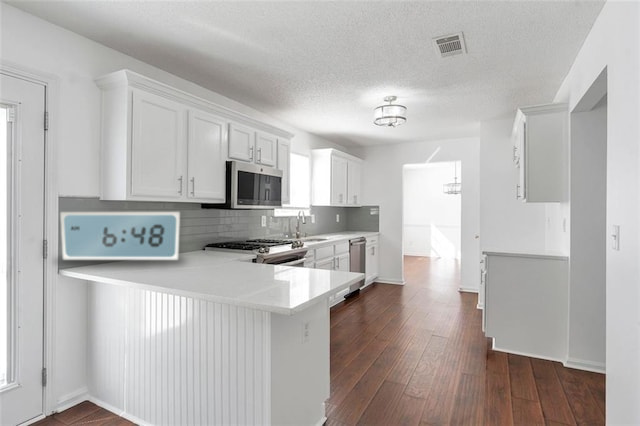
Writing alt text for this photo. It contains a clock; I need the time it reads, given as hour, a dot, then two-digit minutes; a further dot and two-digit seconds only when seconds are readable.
6.48
